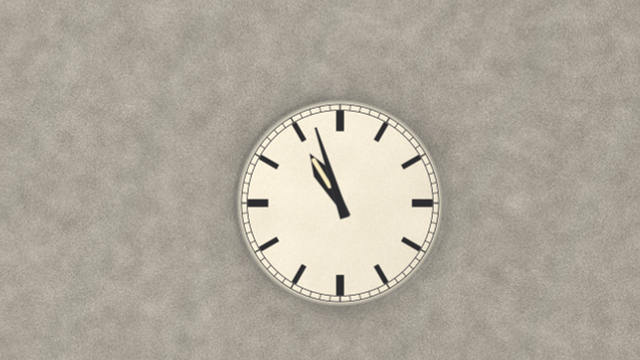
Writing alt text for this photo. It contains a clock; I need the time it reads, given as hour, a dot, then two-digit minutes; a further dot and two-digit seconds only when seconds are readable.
10.57
